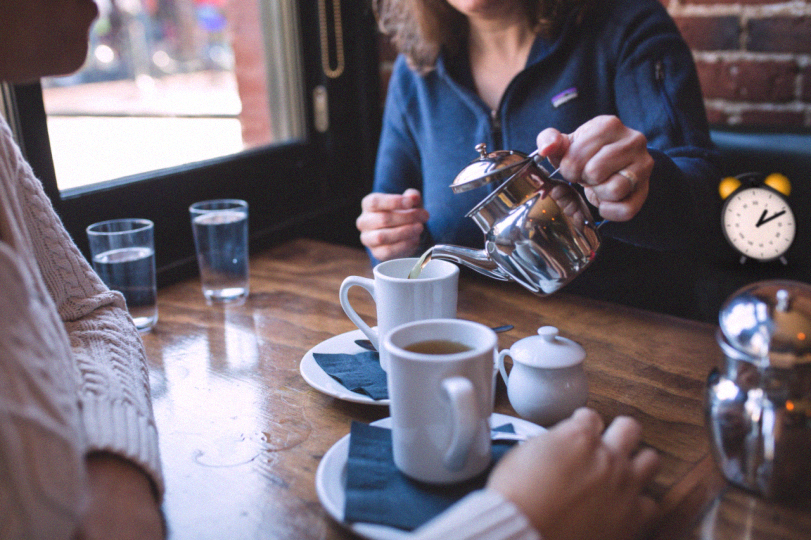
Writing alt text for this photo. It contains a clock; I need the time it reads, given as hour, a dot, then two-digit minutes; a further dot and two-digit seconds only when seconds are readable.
1.11
